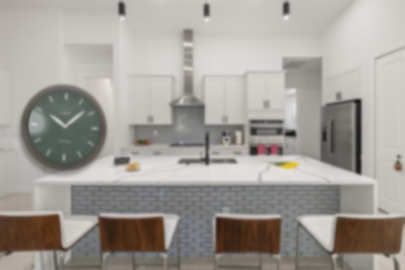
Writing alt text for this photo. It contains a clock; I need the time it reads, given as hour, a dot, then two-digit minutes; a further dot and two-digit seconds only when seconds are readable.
10.08
